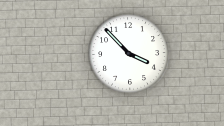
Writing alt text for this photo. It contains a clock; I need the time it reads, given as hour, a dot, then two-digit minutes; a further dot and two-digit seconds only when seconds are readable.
3.53
